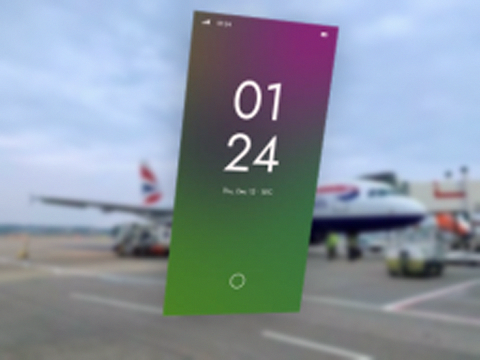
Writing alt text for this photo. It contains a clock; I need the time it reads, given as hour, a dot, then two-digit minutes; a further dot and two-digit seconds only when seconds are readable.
1.24
